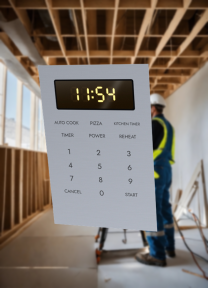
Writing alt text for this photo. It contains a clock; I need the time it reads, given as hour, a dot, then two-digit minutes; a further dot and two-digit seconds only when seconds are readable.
11.54
